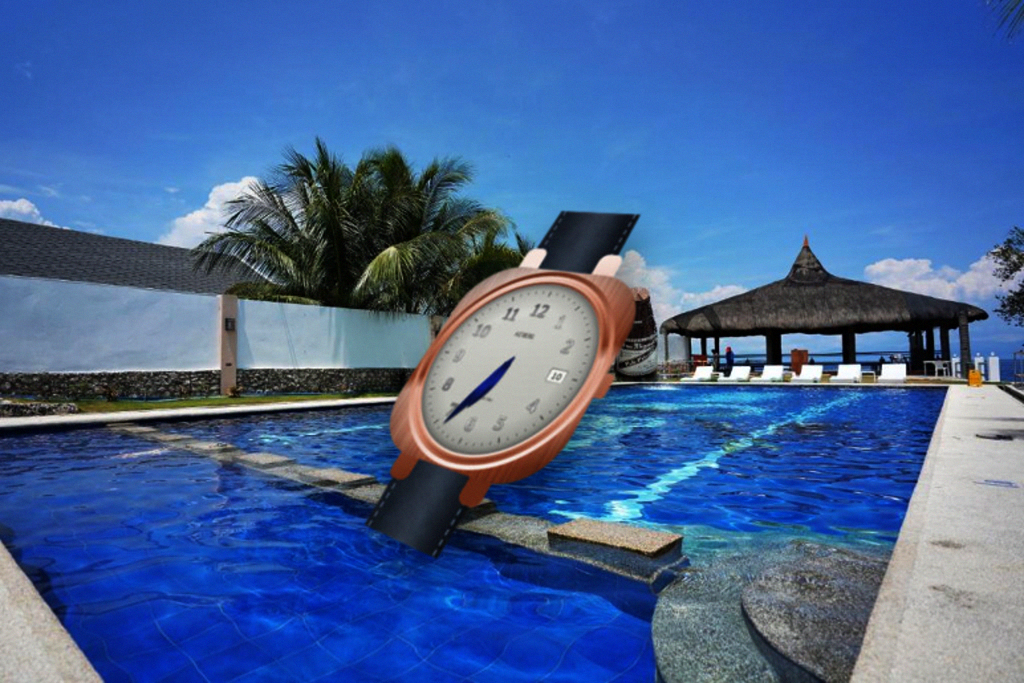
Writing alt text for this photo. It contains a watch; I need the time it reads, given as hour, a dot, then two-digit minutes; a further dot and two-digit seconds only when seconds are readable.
6.34
